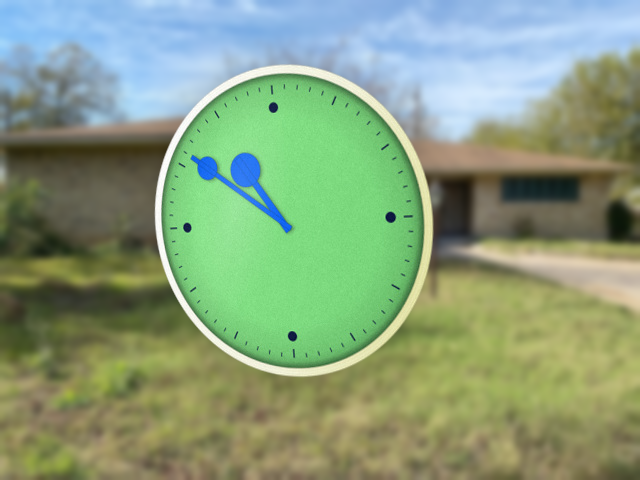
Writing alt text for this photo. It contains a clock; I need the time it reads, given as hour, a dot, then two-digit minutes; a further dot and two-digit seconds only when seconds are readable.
10.51
